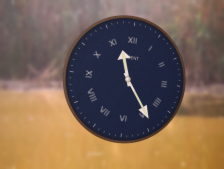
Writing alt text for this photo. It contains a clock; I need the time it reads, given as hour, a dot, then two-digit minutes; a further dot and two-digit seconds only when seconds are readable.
11.24
